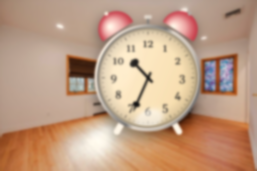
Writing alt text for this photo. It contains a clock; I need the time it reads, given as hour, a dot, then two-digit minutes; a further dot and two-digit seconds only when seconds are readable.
10.34
